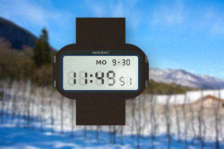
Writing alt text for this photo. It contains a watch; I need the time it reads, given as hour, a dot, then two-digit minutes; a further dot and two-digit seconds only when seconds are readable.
11.49.51
